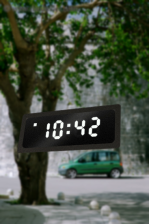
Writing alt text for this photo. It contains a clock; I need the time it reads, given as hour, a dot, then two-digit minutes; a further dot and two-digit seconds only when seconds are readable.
10.42
